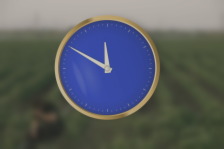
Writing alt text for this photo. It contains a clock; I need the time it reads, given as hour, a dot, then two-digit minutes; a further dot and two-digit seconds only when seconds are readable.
11.50
